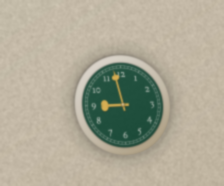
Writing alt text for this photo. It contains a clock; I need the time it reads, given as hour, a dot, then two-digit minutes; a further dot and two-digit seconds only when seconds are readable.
8.58
